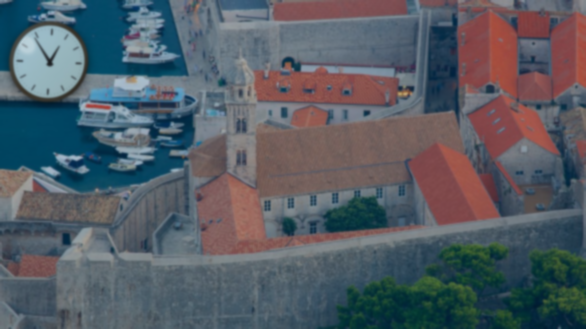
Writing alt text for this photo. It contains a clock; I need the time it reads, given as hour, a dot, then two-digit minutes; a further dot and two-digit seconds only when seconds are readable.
12.54
